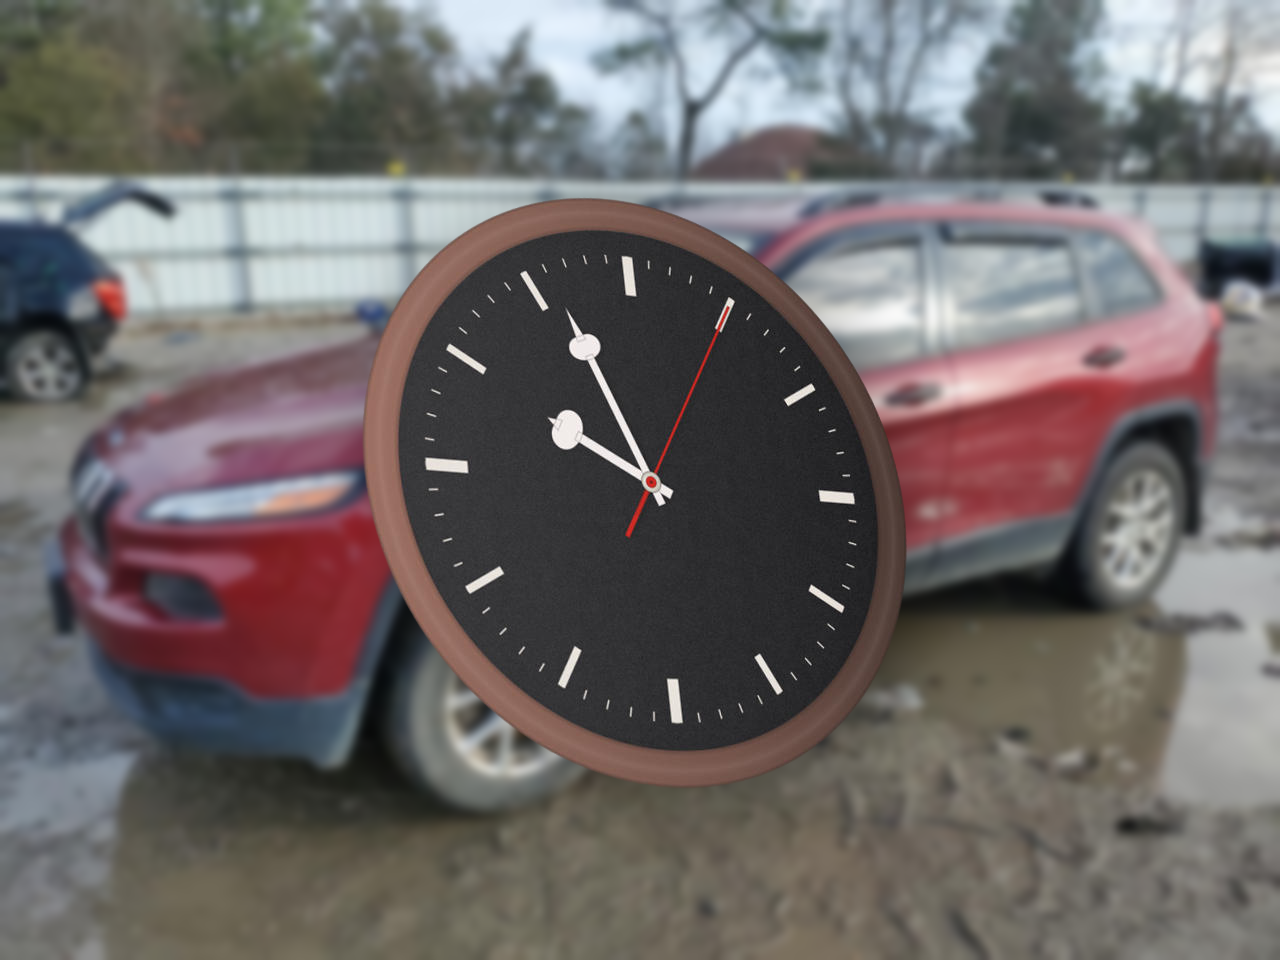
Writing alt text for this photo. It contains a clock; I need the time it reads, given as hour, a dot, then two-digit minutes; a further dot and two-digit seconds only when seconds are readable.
9.56.05
